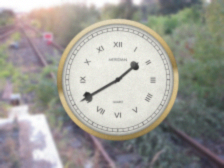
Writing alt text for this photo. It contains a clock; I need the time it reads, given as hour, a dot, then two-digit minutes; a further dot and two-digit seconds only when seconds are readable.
1.40
